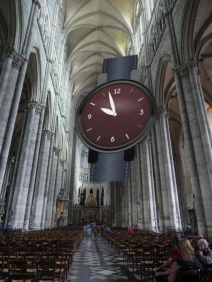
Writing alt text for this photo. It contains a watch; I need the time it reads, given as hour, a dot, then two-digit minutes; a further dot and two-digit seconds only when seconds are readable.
9.57
